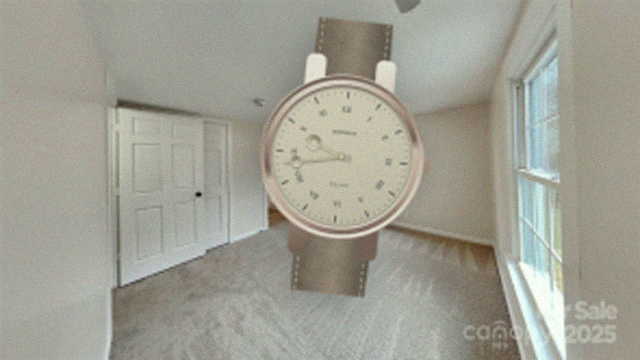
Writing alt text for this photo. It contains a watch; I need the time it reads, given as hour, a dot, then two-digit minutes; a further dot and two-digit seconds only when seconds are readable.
9.43
